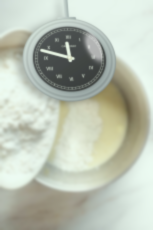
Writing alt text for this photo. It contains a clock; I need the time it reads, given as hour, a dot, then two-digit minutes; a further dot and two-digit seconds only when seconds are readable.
11.48
